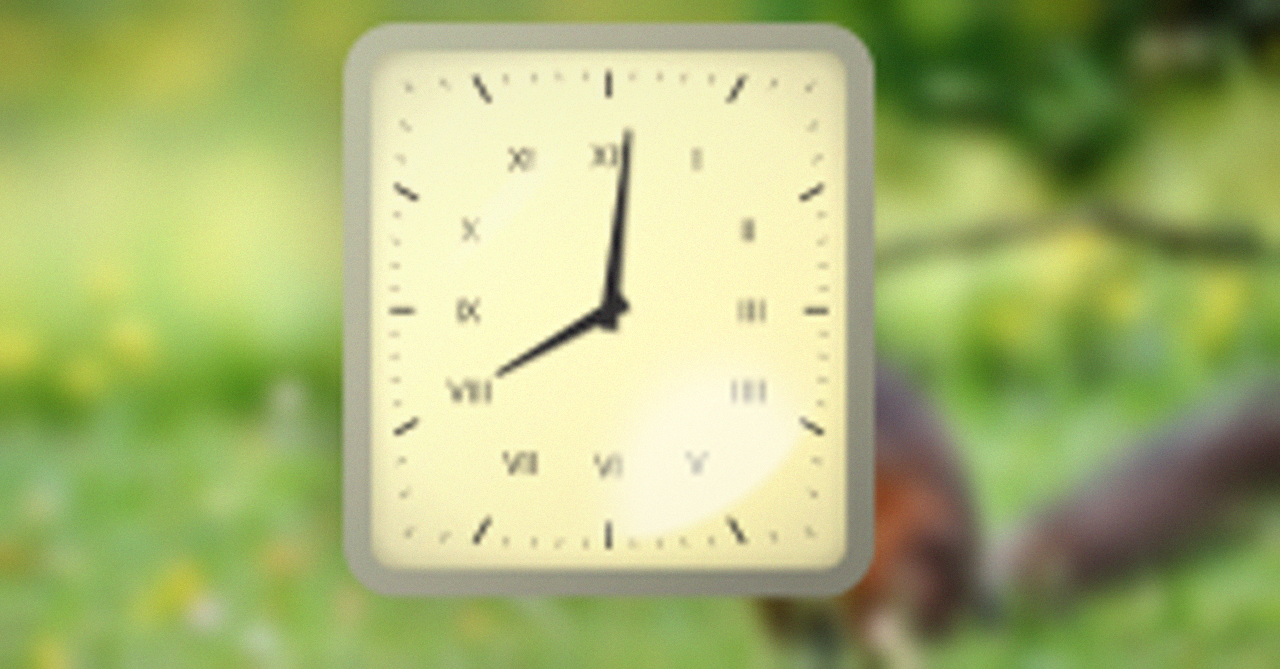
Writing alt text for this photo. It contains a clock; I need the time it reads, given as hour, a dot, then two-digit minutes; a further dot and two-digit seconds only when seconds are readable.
8.01
